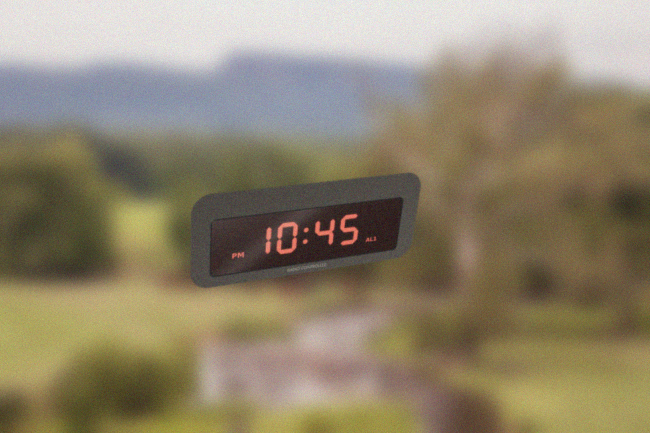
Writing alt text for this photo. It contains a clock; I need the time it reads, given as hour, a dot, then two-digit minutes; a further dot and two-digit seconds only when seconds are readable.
10.45
